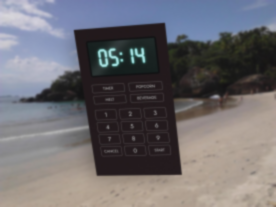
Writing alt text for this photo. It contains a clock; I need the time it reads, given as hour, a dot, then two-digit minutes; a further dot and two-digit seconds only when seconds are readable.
5.14
